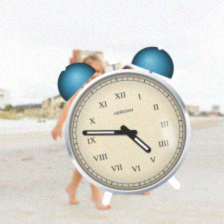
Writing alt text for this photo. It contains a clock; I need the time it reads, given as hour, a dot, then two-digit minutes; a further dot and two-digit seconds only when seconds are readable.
4.47
